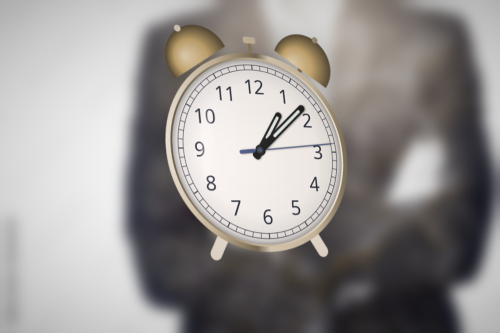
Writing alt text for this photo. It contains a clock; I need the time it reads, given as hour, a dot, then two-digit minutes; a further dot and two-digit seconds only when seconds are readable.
1.08.14
